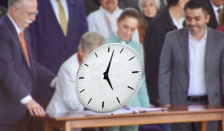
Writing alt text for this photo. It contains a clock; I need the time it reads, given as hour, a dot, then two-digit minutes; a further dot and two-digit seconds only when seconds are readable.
5.02
